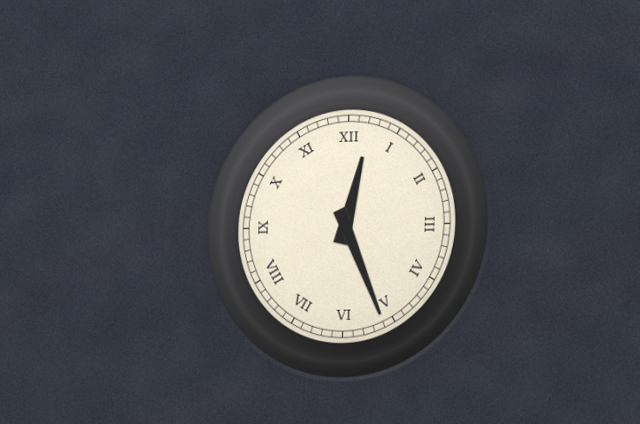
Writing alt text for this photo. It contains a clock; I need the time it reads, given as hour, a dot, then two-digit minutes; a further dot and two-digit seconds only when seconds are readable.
12.26
